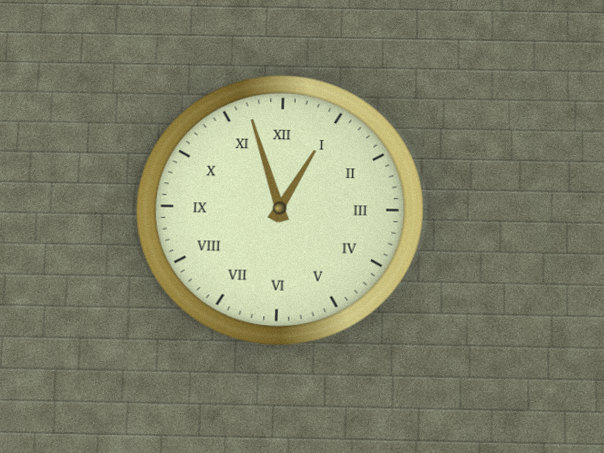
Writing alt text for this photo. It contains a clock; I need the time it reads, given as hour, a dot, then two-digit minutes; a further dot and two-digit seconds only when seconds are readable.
12.57
